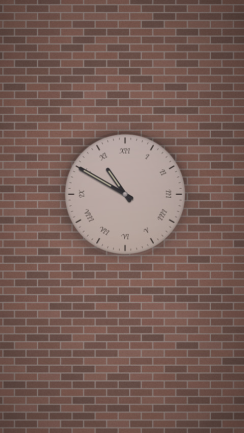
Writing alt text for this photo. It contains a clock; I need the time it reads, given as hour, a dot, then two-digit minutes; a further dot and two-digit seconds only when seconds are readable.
10.50
